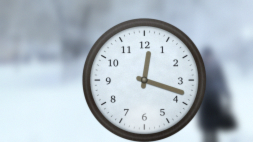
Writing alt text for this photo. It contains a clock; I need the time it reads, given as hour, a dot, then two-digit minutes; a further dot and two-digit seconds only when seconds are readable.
12.18
